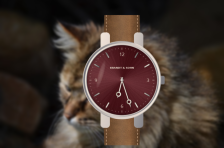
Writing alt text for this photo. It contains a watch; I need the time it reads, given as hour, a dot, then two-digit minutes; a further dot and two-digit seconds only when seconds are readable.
6.27
